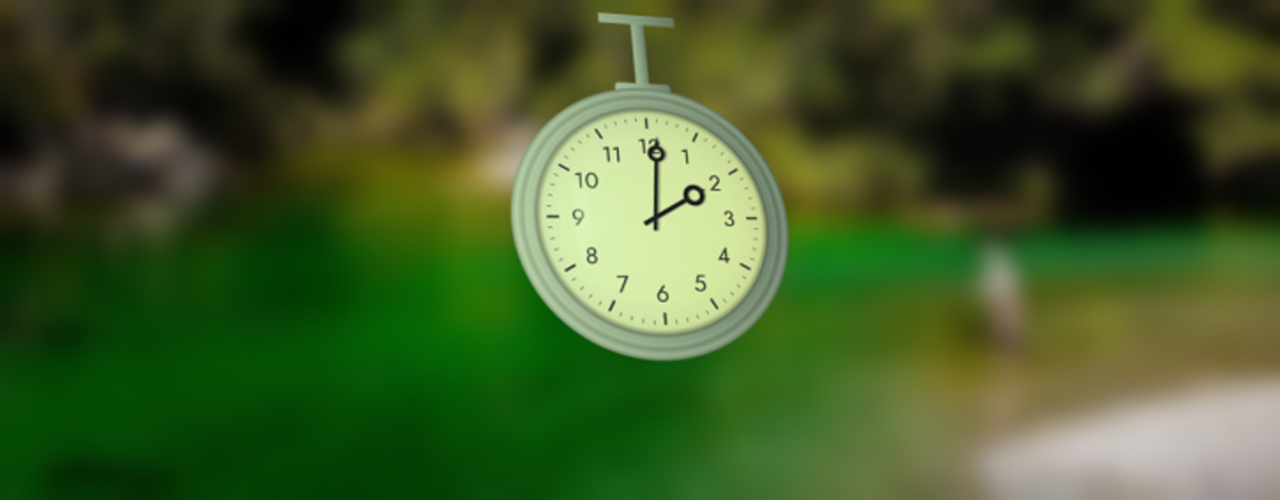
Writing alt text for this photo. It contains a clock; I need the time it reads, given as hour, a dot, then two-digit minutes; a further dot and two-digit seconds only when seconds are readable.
2.01
